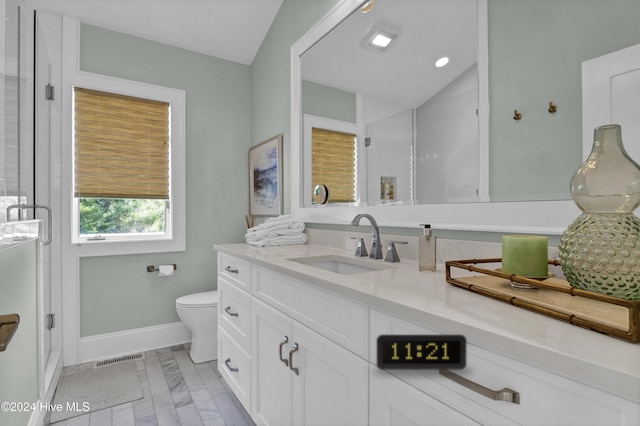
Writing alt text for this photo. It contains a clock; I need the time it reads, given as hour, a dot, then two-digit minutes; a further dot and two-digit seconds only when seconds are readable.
11.21
